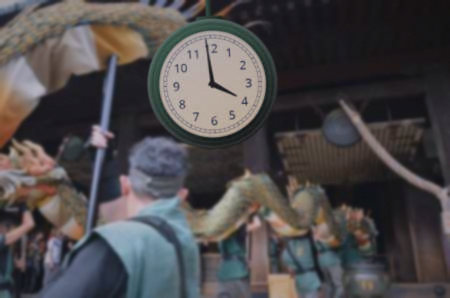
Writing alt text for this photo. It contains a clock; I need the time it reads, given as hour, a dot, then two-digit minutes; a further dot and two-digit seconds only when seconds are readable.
3.59
